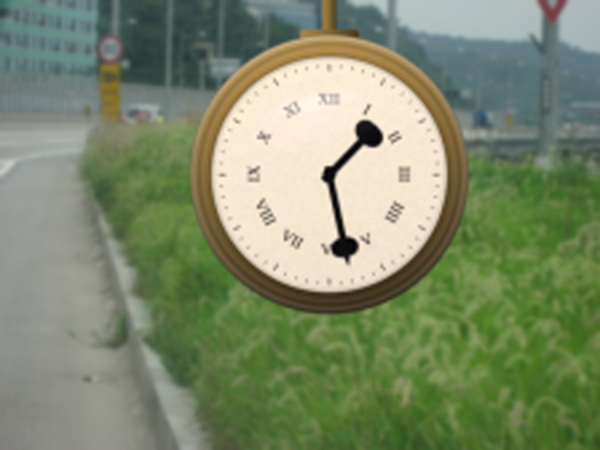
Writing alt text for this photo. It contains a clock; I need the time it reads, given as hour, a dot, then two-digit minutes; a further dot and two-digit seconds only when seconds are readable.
1.28
